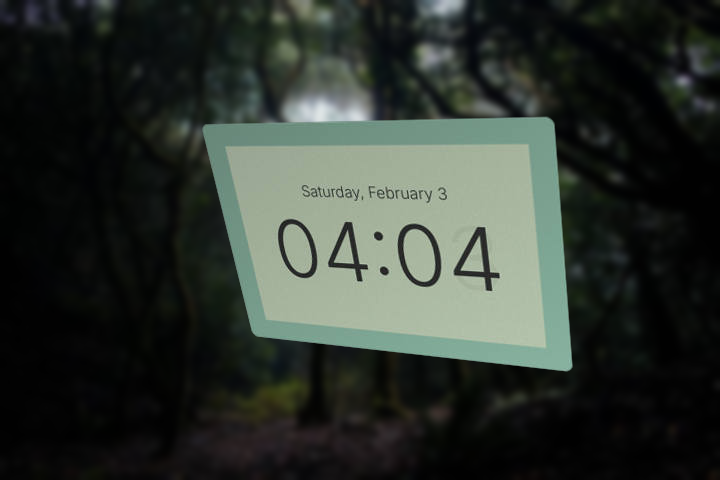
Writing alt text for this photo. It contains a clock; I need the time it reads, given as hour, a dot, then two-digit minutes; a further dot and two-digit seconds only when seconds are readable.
4.04
